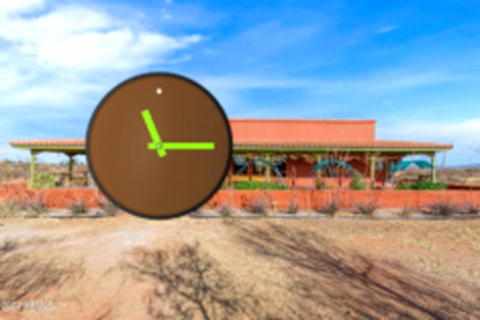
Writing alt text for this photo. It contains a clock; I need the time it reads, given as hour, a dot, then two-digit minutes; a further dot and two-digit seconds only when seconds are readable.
11.15
